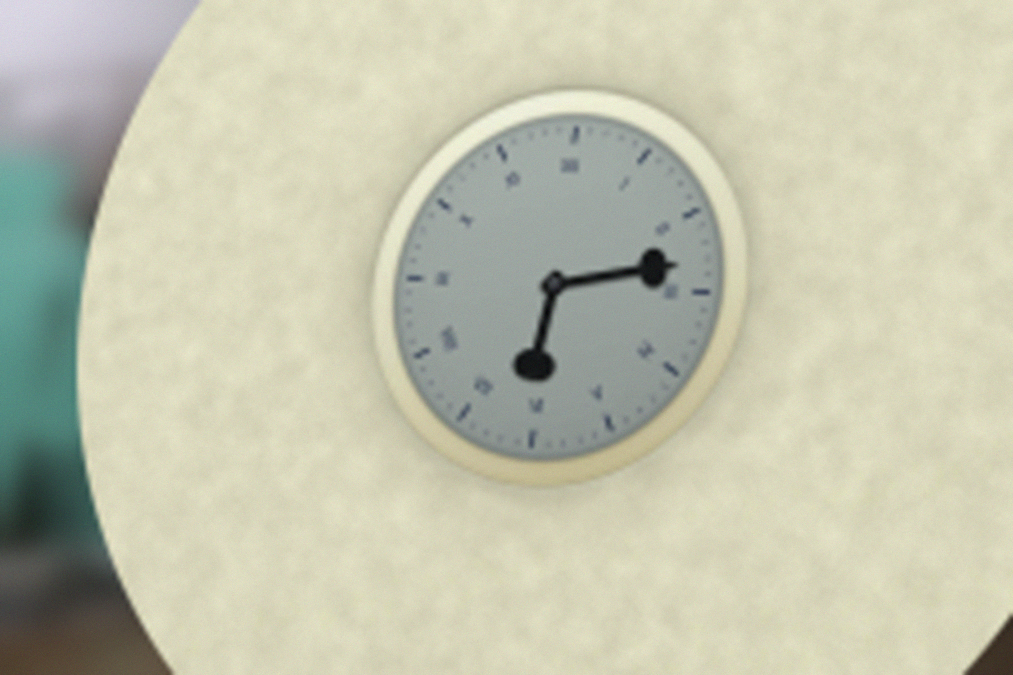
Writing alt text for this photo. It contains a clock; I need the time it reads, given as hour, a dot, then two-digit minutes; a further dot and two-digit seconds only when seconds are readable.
6.13
